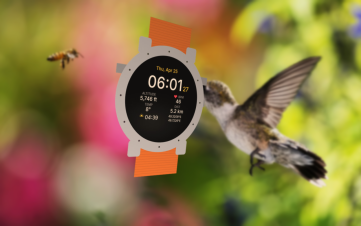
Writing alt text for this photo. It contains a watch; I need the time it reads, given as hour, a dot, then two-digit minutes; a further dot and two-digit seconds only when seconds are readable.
6.01
